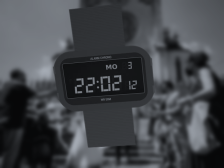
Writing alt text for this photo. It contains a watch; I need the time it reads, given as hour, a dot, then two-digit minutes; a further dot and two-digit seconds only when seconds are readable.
22.02.12
